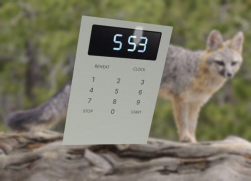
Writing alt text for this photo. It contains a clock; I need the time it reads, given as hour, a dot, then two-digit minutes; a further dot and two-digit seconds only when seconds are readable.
5.53
